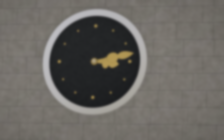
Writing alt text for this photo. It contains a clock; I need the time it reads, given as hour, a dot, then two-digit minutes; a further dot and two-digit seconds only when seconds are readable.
3.13
